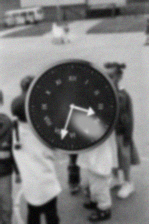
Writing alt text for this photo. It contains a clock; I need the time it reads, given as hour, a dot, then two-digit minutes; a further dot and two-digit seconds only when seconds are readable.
3.33
